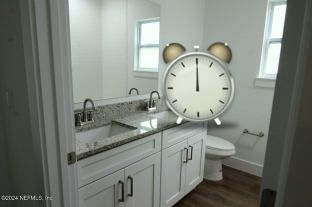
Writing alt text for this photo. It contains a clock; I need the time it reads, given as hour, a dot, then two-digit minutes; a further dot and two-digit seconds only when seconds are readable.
12.00
